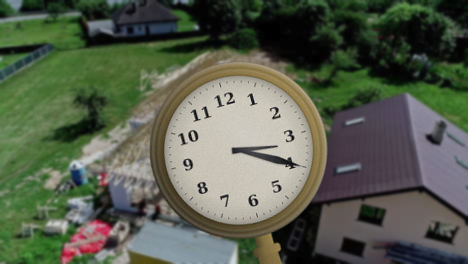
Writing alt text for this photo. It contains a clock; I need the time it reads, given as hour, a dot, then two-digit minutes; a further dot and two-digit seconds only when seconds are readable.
3.20
